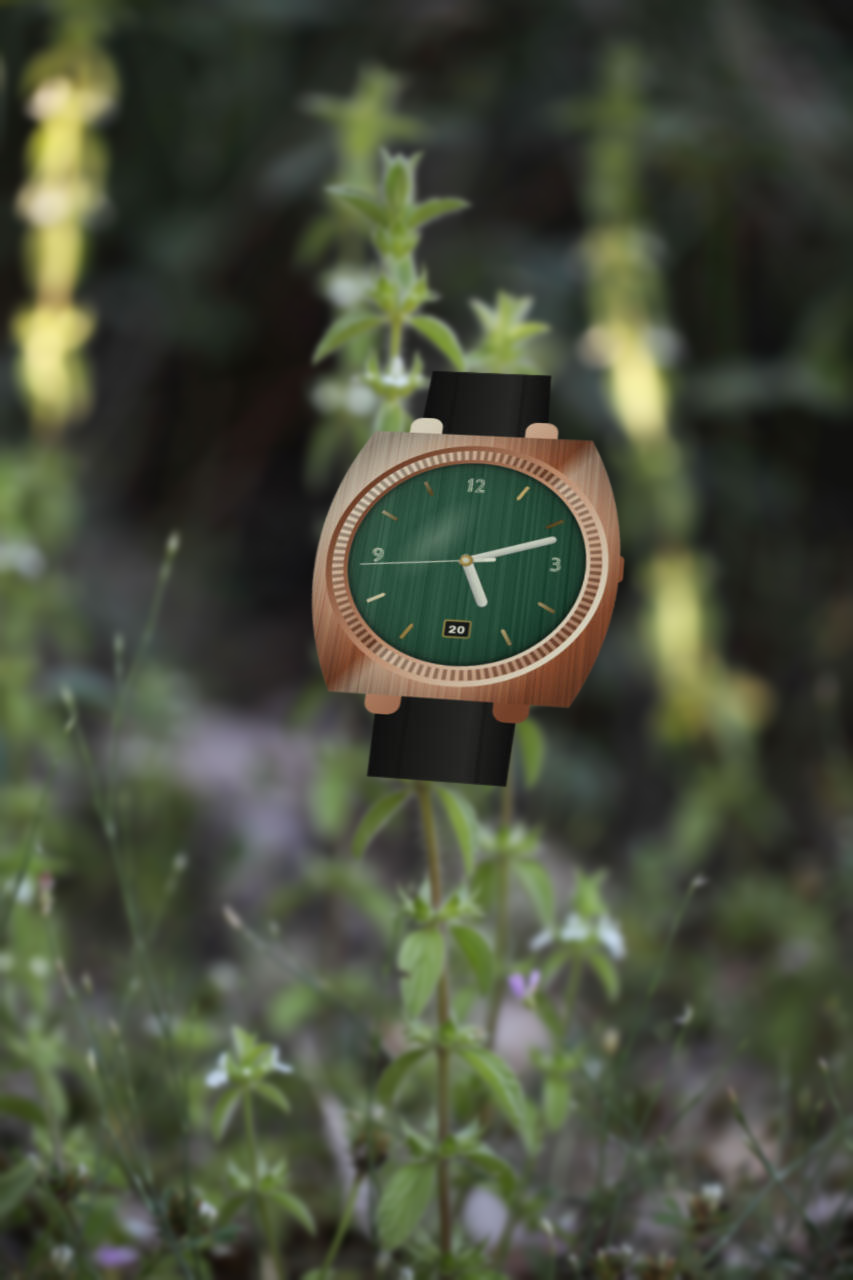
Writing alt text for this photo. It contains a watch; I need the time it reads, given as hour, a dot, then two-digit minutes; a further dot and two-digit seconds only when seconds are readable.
5.11.44
